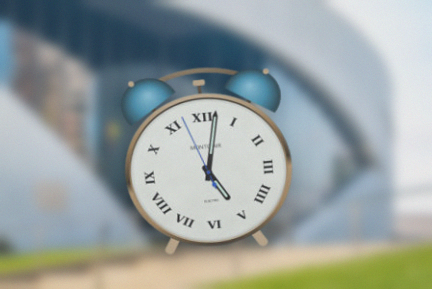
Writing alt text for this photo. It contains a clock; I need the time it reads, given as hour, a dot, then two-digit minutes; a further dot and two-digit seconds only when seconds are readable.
5.01.57
